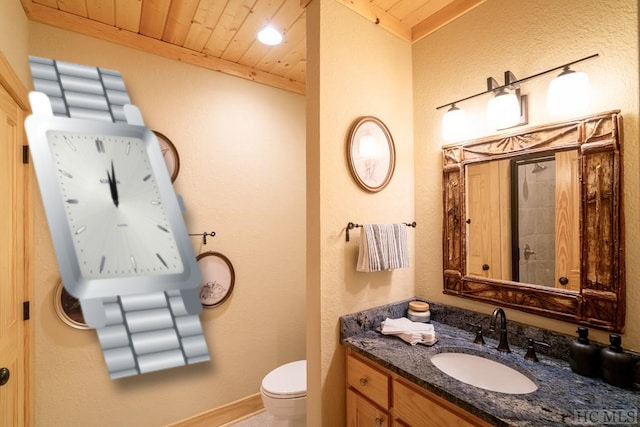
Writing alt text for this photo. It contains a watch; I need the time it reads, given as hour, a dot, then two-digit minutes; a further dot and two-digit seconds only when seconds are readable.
12.02
